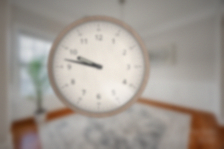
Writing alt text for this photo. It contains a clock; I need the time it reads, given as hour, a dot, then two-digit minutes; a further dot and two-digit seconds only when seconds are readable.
9.47
